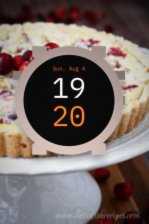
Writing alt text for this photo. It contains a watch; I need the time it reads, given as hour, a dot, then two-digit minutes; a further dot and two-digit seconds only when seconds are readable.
19.20
